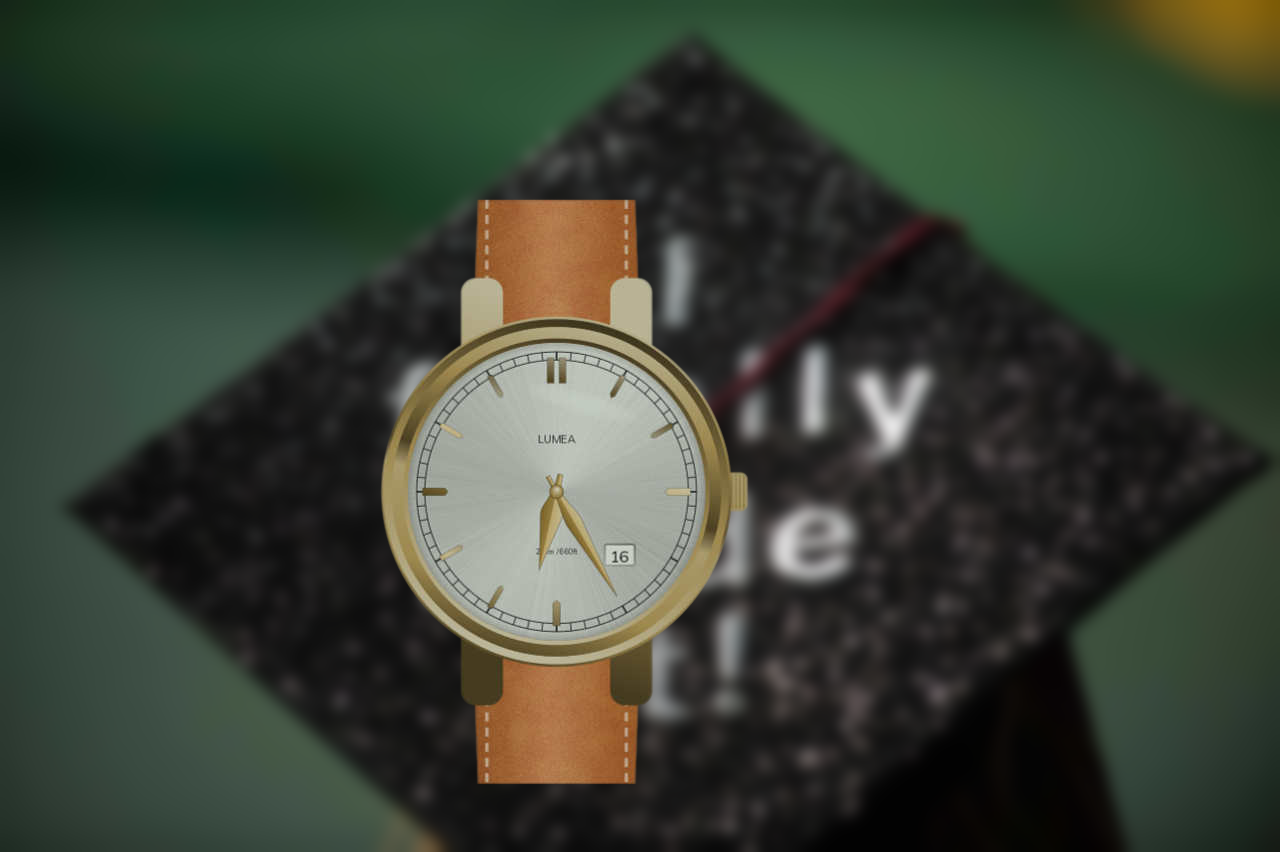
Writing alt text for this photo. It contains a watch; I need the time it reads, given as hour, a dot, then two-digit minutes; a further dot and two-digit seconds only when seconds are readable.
6.25
